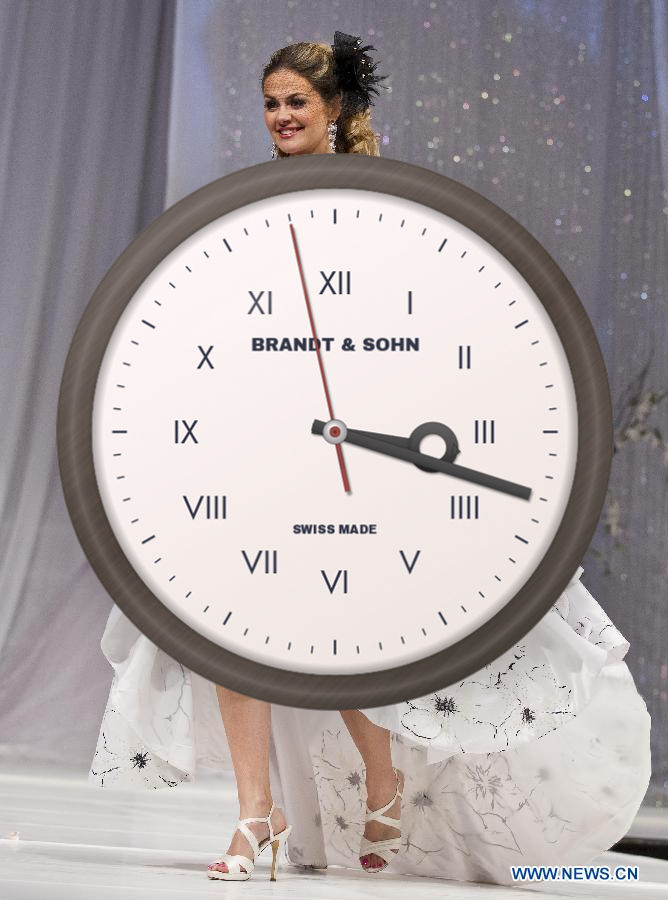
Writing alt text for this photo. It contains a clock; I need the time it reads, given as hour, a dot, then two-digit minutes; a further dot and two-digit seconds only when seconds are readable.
3.17.58
